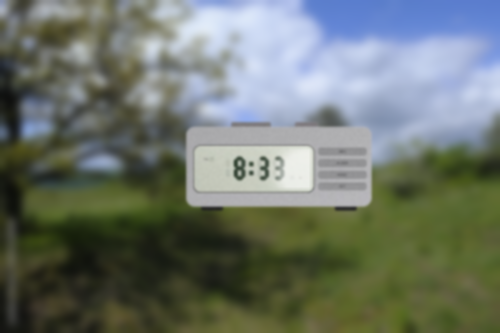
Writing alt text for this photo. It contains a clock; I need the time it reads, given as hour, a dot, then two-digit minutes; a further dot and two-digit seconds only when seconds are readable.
8.33
